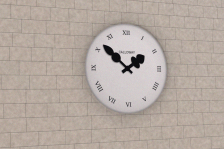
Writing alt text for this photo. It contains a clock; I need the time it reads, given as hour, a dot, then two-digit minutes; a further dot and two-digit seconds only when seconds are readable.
1.52
